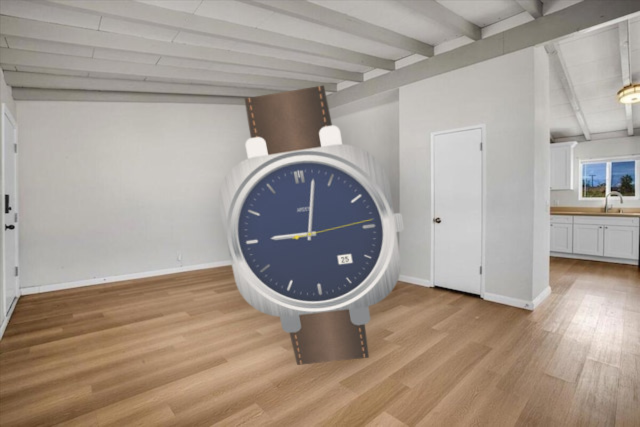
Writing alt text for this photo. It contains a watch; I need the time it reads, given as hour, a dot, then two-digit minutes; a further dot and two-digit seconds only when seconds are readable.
9.02.14
